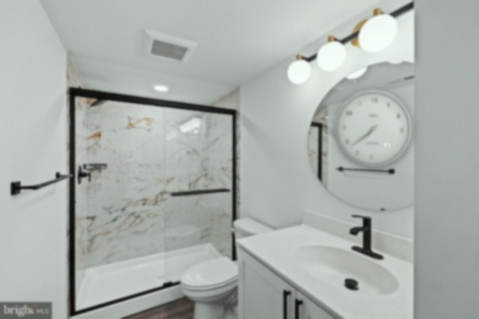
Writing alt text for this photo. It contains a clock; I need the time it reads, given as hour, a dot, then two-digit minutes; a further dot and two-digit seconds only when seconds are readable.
7.38
